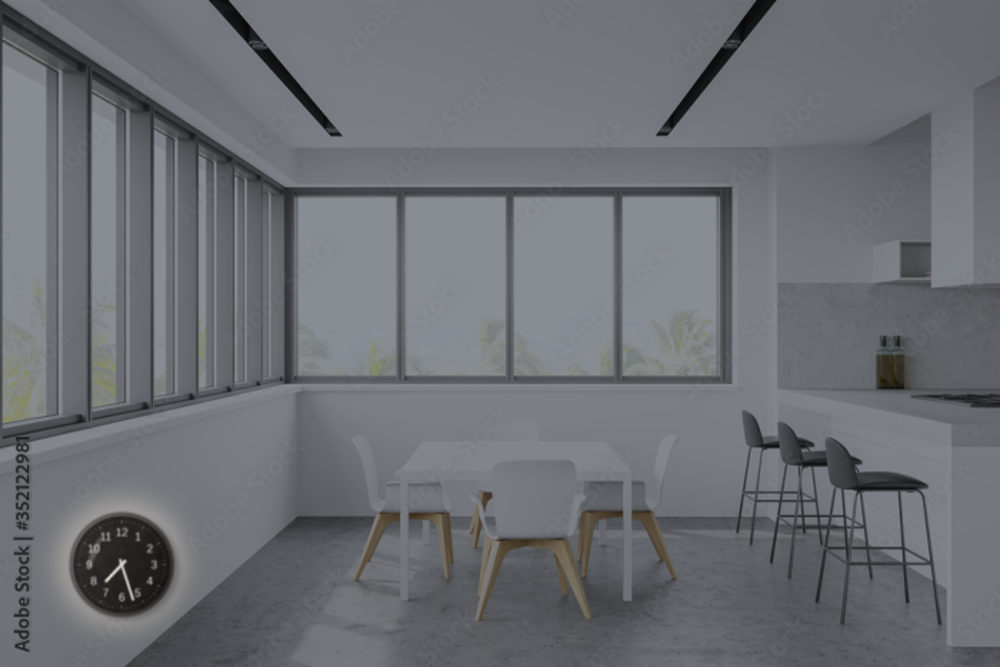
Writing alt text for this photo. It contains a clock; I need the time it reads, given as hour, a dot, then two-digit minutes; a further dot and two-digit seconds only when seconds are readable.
7.27
